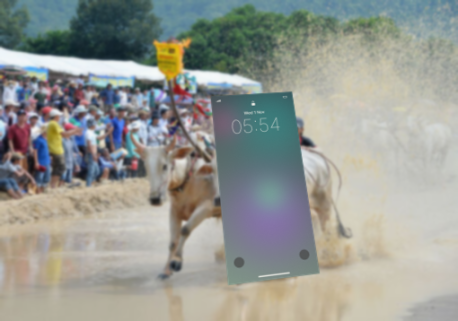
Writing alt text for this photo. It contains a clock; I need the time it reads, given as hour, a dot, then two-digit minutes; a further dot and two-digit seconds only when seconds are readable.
5.54
